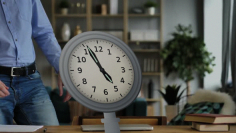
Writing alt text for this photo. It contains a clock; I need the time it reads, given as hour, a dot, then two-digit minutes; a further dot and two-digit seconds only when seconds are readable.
4.56
